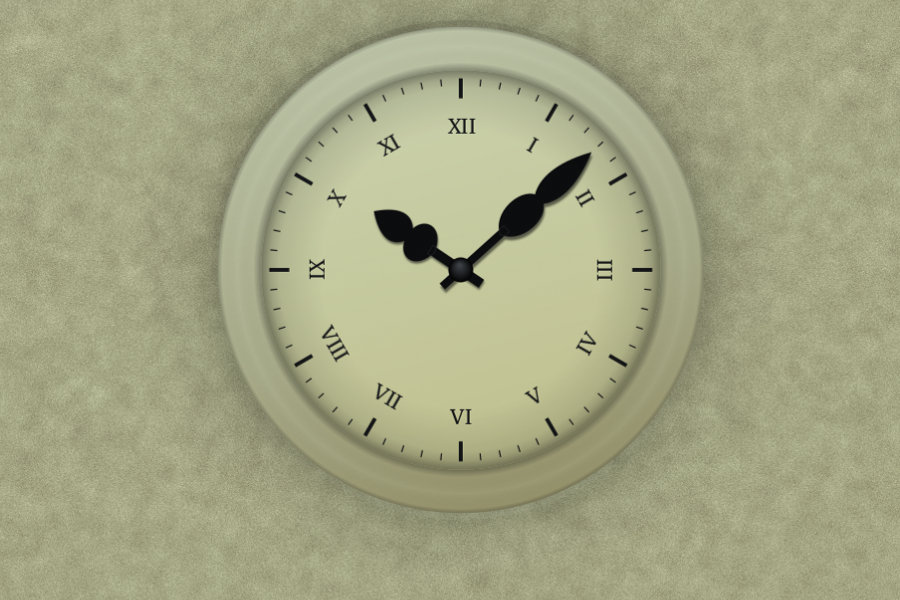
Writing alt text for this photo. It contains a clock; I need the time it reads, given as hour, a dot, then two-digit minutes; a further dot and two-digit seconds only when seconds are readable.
10.08
